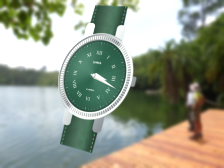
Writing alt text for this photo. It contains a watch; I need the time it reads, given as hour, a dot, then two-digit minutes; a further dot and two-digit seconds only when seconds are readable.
3.18
